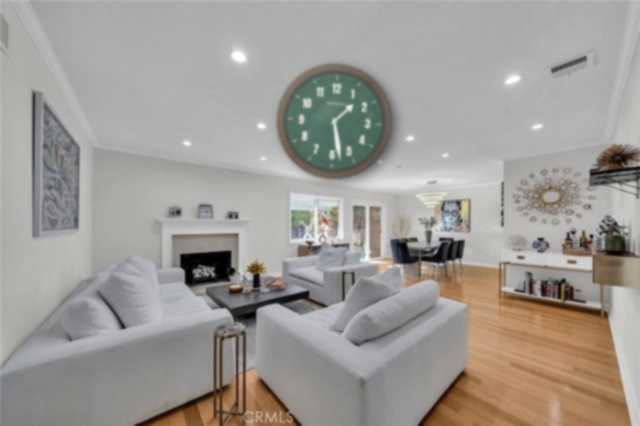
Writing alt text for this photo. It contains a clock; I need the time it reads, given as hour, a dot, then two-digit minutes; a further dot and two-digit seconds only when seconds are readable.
1.28
